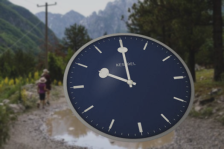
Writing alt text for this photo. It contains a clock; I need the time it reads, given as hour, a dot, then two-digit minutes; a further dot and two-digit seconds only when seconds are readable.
10.00
